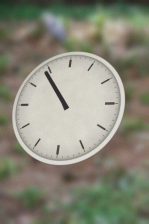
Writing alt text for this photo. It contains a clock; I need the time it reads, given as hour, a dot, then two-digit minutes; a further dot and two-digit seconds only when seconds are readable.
10.54
